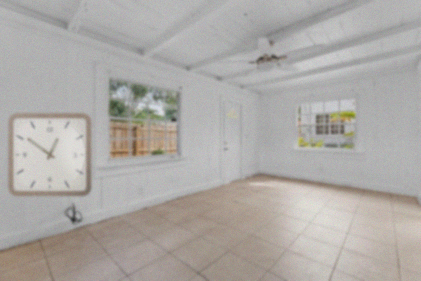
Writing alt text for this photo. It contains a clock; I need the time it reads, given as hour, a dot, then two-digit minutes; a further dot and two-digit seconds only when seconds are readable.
12.51
